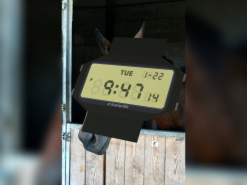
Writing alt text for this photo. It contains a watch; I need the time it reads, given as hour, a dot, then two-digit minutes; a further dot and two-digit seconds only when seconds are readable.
9.47.14
